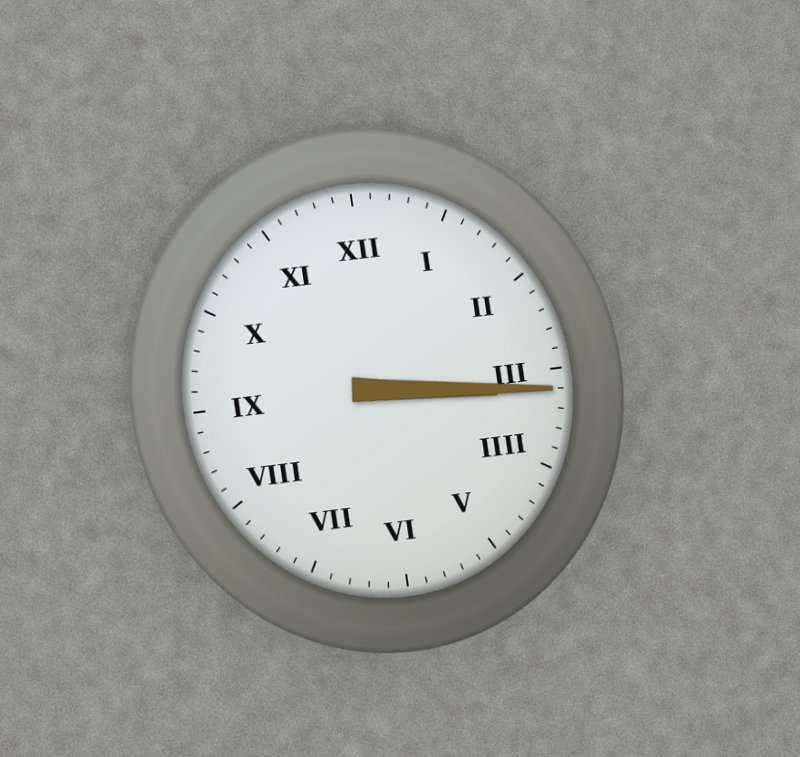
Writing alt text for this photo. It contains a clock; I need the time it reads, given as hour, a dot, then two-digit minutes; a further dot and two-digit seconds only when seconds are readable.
3.16
